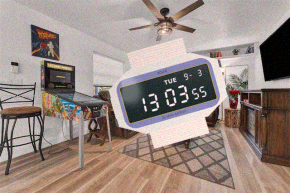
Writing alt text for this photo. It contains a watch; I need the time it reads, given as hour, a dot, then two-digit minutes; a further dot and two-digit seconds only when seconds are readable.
13.03.55
